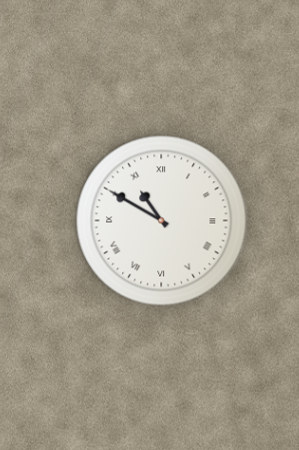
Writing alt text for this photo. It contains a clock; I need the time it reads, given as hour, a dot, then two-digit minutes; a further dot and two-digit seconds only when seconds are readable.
10.50
